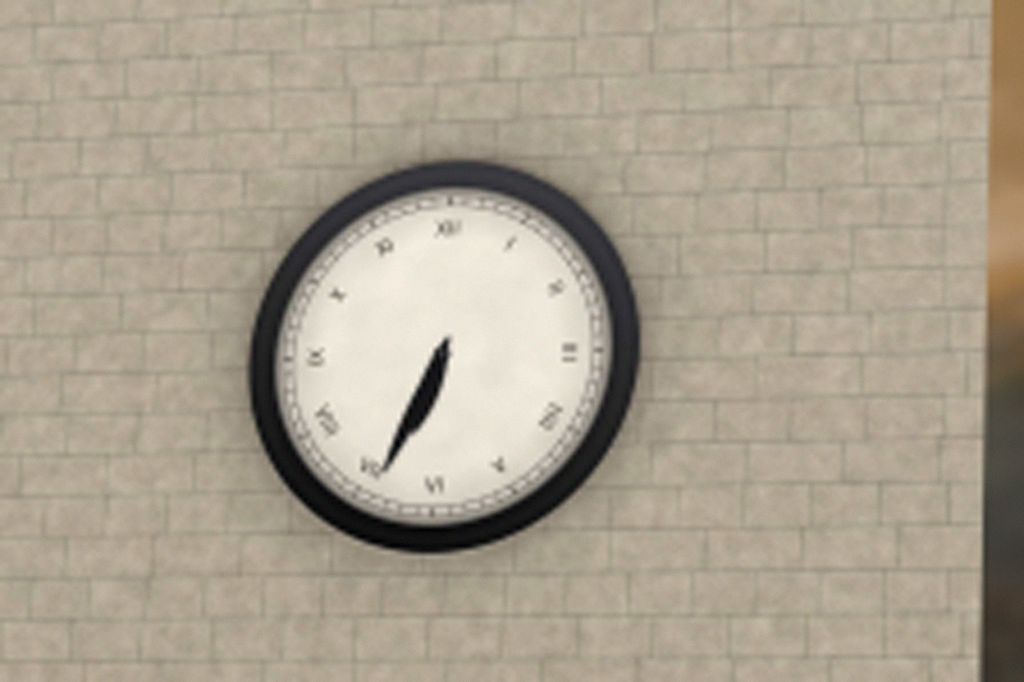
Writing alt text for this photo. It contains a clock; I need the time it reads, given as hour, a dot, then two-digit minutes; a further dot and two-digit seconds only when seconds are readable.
6.34
